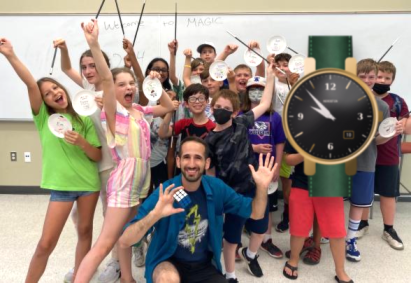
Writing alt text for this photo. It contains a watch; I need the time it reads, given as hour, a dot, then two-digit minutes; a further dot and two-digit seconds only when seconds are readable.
9.53
